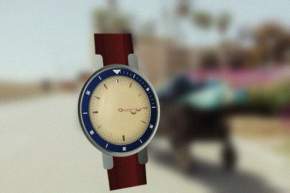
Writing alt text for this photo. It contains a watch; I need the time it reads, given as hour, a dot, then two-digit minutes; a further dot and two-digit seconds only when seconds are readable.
3.15
